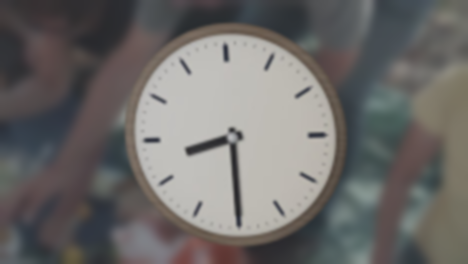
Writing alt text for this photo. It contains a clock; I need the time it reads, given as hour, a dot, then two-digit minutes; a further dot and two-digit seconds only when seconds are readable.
8.30
